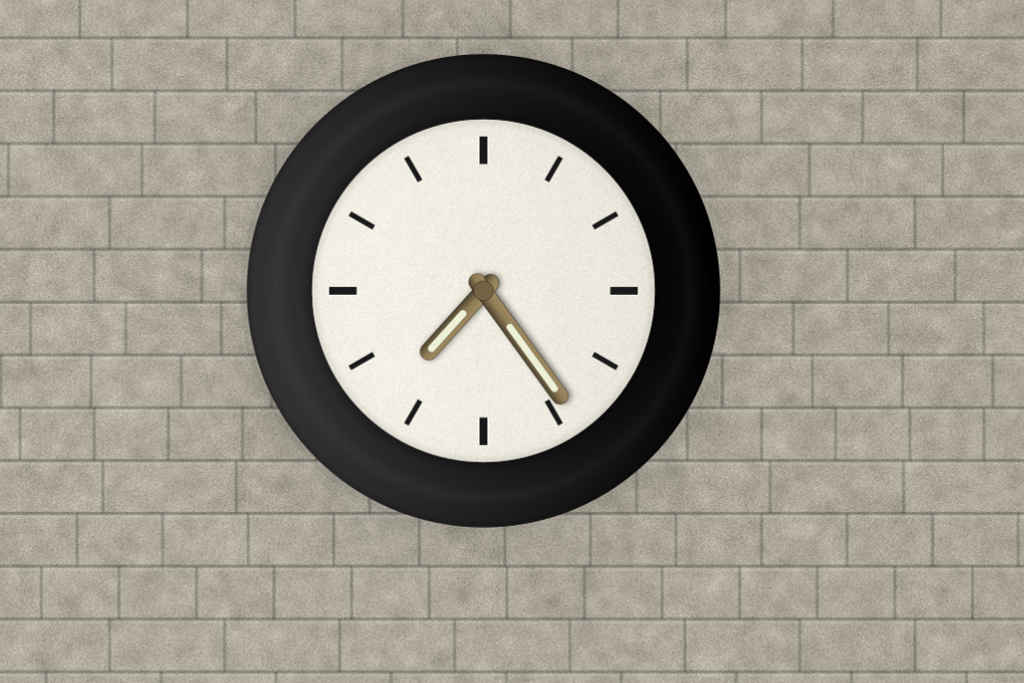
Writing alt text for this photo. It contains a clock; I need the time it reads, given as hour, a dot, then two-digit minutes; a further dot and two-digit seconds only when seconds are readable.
7.24
